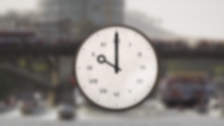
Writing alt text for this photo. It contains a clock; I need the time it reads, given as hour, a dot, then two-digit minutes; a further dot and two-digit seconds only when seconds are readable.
10.00
